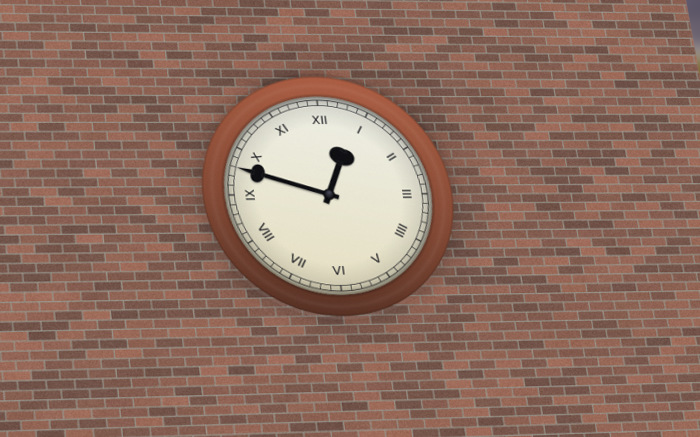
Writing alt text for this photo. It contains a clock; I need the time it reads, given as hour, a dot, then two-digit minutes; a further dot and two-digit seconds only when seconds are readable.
12.48
